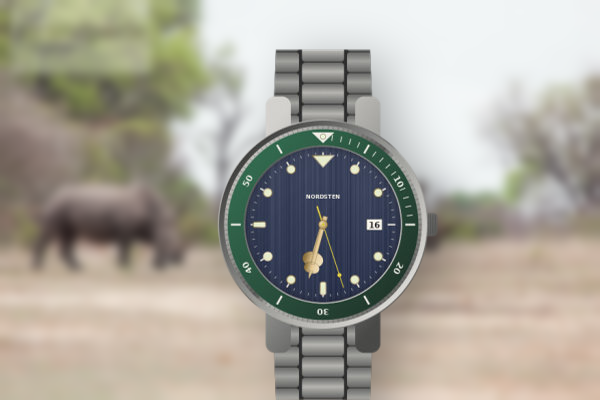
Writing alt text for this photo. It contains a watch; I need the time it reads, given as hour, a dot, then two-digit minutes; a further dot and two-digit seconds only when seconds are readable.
6.32.27
